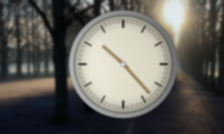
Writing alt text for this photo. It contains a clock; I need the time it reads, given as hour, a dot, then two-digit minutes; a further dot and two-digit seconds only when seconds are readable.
10.23
